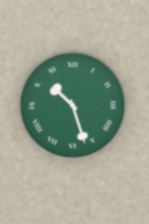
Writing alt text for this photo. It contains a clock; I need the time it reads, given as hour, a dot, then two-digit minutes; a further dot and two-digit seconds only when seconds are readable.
10.27
